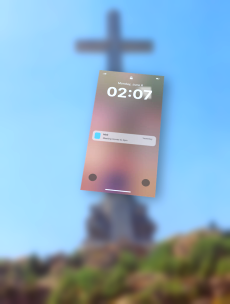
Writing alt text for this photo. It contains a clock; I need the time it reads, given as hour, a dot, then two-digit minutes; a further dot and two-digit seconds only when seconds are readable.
2.07
